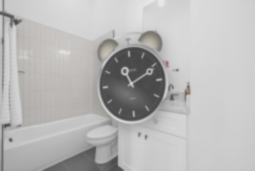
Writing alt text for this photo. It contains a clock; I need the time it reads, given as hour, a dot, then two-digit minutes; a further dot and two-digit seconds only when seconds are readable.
11.11
